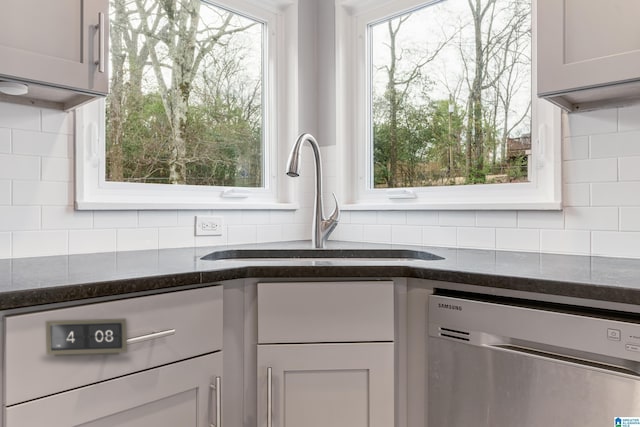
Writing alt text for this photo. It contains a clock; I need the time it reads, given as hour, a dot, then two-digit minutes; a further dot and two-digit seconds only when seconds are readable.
4.08
